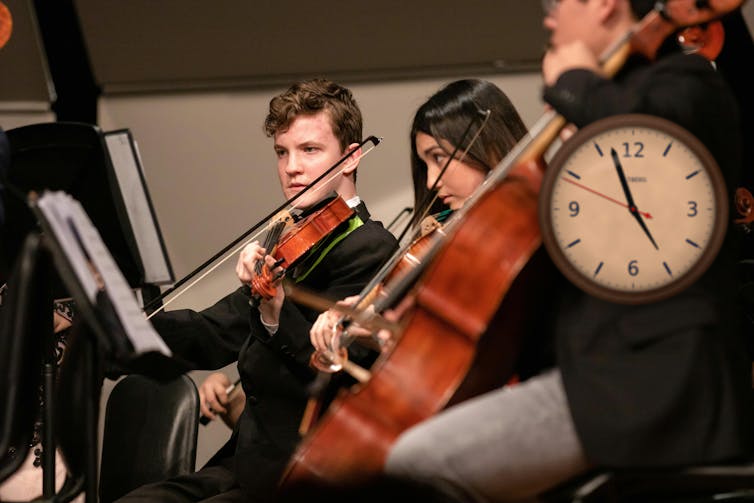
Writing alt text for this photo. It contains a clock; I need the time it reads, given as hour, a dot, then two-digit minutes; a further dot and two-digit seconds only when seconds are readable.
4.56.49
